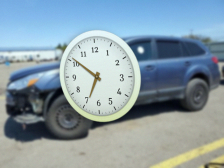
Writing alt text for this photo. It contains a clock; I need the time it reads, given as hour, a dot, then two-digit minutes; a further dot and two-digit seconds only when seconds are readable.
6.51
